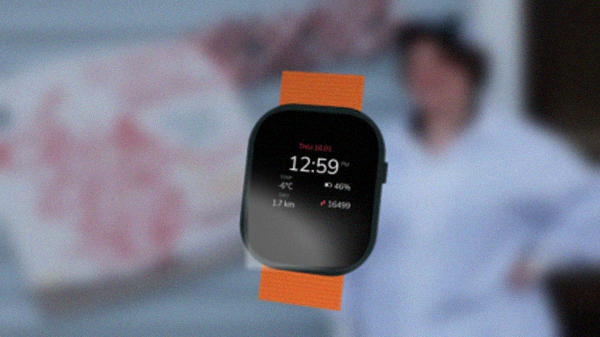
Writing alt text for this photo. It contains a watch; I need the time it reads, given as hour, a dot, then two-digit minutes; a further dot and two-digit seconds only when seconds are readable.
12.59
